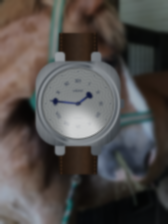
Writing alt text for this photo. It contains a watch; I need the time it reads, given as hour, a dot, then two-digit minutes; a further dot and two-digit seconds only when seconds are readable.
1.46
